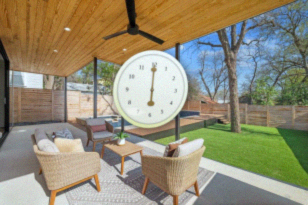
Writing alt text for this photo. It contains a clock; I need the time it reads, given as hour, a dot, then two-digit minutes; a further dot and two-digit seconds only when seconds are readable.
6.00
